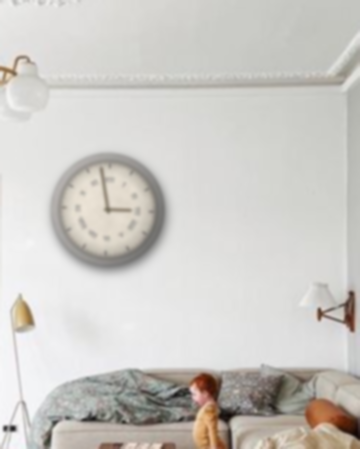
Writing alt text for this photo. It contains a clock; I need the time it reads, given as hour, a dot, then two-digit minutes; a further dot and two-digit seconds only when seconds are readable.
2.58
